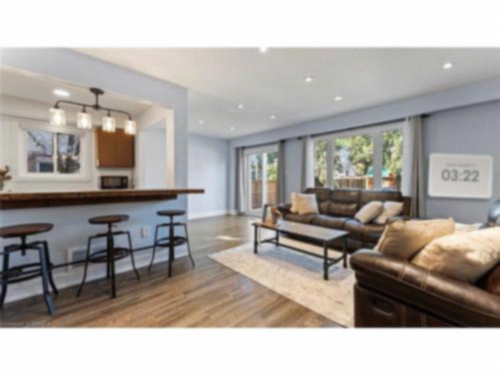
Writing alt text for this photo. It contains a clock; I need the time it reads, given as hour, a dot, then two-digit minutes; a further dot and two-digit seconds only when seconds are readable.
3.22
